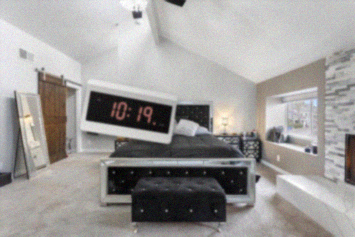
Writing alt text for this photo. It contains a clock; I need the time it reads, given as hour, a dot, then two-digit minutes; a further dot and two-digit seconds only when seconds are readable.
10.19
